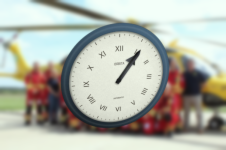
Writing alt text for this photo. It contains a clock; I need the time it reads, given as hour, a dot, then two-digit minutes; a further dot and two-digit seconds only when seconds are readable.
1.06
